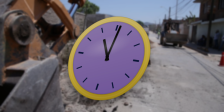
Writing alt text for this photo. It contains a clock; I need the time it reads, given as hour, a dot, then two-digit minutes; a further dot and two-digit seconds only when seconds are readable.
11.01
